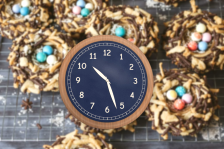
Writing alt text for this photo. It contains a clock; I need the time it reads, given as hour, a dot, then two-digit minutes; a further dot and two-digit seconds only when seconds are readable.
10.27
